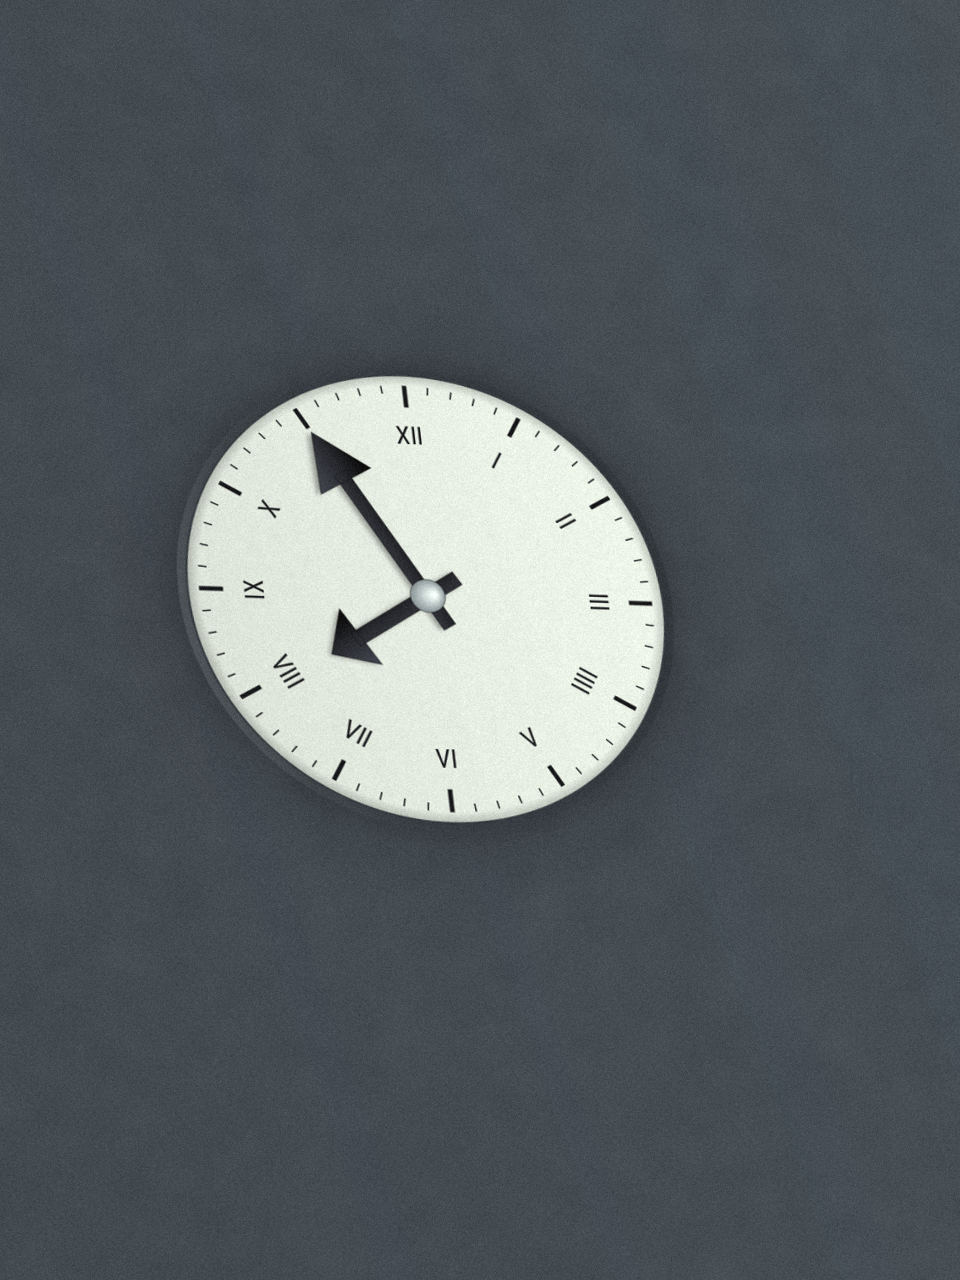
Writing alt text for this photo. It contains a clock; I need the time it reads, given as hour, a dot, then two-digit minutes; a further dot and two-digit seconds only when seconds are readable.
7.55
